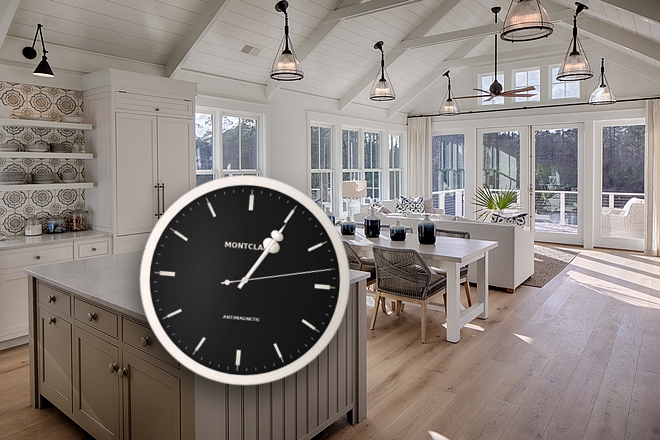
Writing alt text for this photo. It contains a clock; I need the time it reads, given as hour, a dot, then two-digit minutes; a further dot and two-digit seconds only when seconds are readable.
1.05.13
